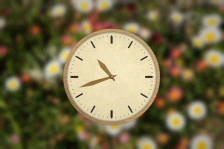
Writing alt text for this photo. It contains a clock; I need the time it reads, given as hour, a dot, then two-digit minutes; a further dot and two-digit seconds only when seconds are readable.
10.42
